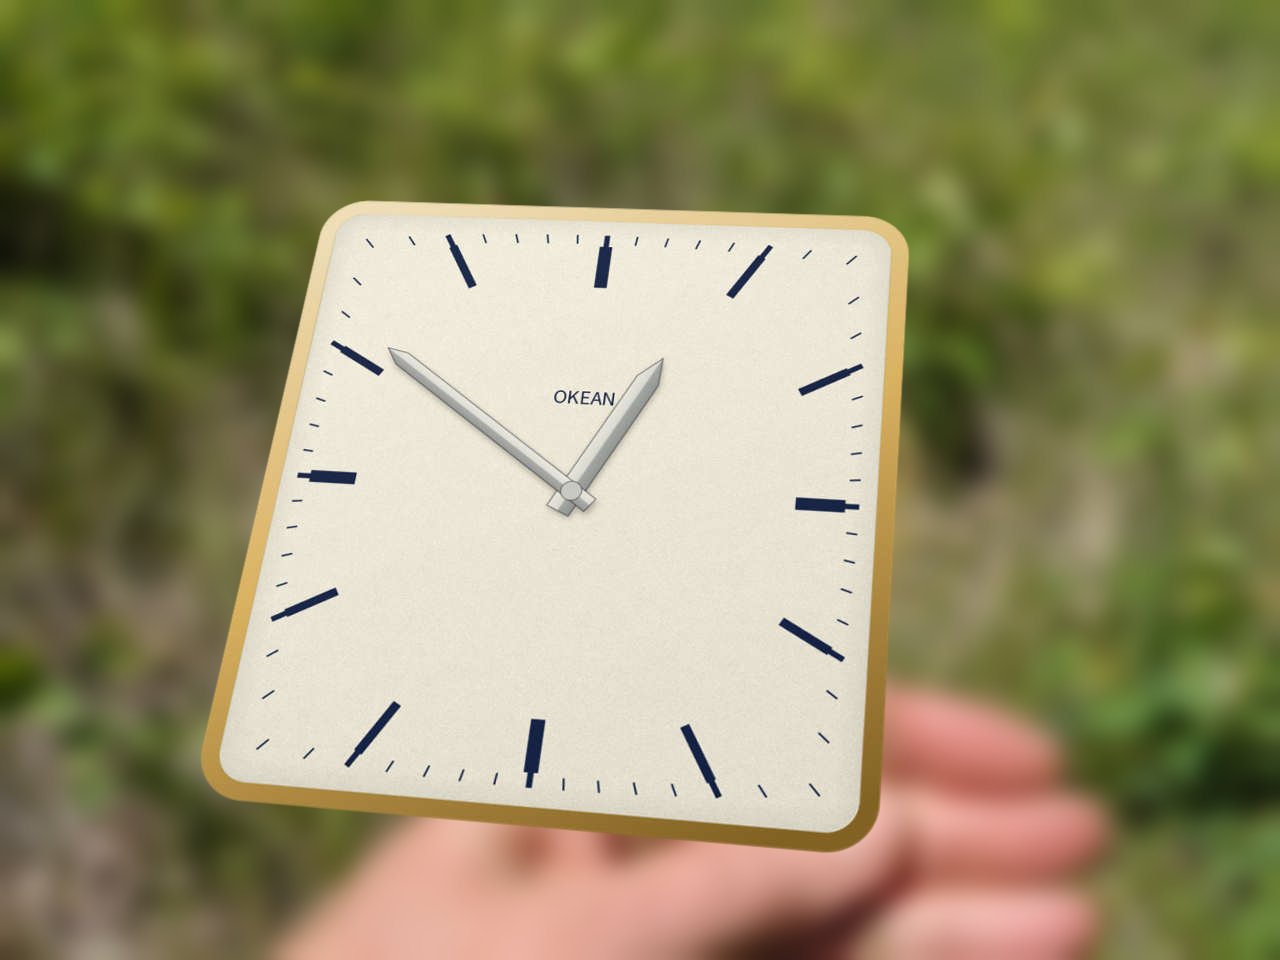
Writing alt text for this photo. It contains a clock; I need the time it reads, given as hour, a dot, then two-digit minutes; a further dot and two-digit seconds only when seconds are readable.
12.51
